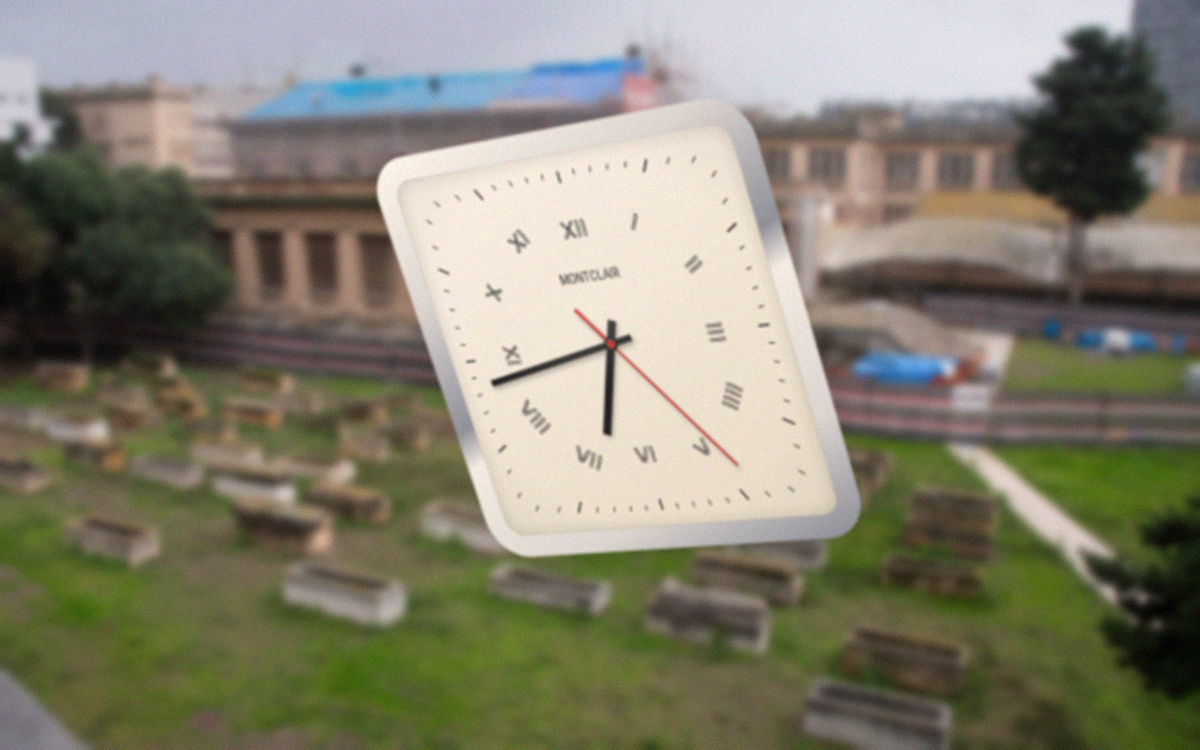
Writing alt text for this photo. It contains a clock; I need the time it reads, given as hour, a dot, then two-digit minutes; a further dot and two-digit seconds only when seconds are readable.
6.43.24
